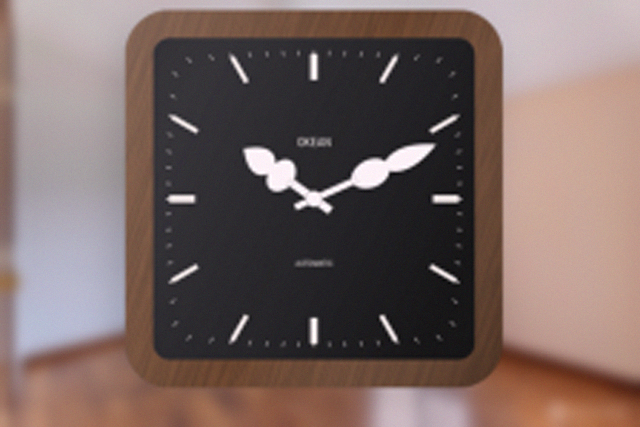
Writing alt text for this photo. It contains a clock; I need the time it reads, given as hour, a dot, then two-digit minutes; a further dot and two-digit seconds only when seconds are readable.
10.11
